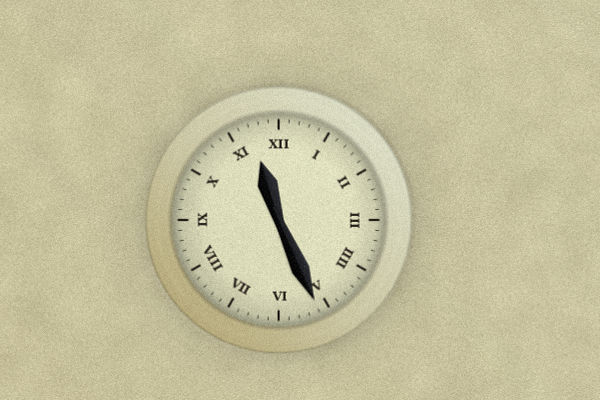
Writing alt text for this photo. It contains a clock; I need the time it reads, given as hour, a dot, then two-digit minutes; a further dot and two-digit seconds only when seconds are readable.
11.26
